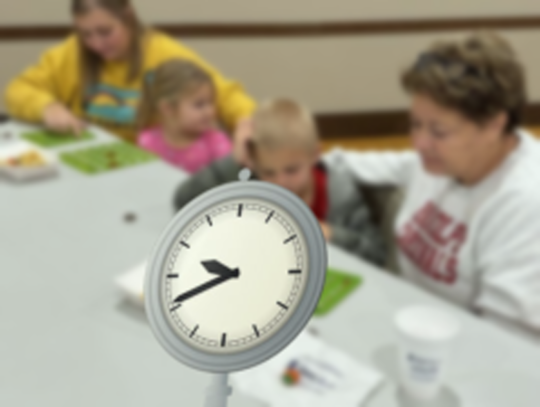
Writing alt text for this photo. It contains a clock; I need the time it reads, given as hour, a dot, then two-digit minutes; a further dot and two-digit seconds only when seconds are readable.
9.41
